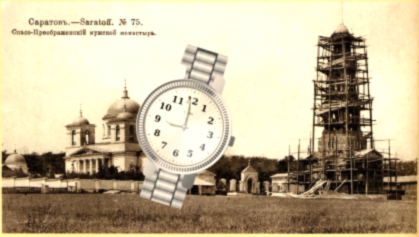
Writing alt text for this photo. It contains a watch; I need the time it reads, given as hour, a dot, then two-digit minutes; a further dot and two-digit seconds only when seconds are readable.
8.59
